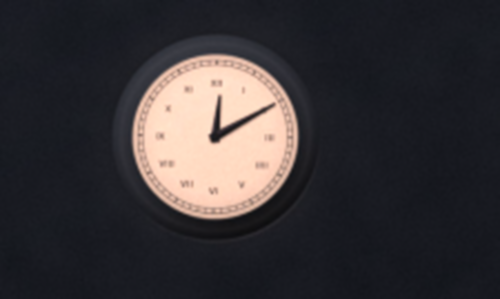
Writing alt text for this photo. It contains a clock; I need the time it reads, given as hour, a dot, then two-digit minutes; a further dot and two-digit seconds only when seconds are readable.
12.10
